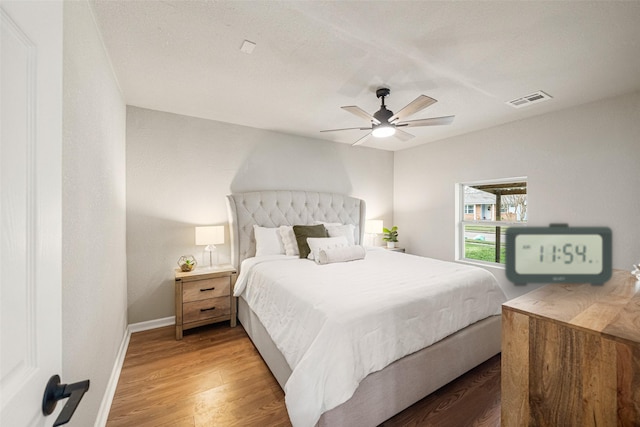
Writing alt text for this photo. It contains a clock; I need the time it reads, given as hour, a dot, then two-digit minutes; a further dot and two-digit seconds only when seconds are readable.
11.54
